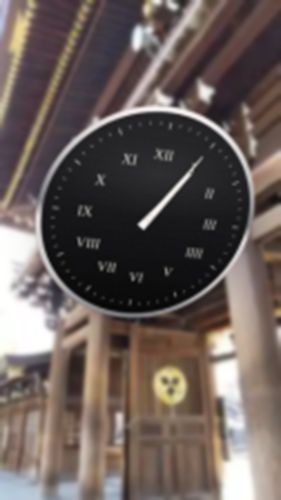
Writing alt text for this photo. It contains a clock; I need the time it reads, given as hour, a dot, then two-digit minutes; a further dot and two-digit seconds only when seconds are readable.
1.05
